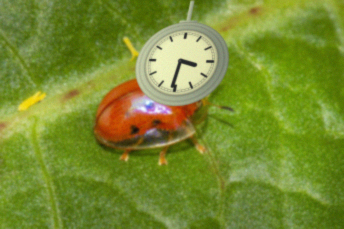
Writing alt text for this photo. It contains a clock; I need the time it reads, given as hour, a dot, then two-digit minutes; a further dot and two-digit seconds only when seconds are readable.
3.31
